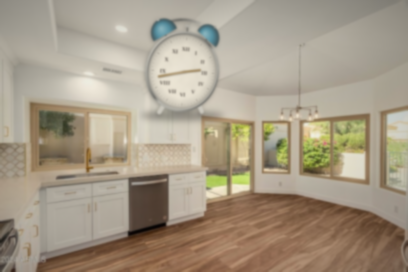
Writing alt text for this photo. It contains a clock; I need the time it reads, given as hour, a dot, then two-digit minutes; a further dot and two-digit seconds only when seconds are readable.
2.43
